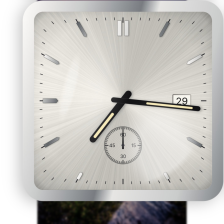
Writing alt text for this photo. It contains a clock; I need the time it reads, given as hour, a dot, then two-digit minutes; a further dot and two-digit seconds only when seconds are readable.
7.16
